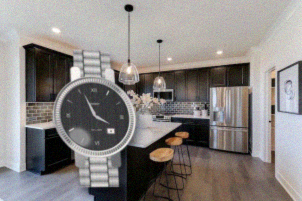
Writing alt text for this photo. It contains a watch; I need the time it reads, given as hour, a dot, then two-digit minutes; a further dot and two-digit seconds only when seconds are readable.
3.56
